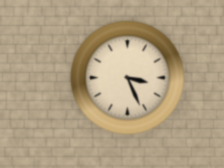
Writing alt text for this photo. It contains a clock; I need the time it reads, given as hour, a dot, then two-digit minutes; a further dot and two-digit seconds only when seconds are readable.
3.26
